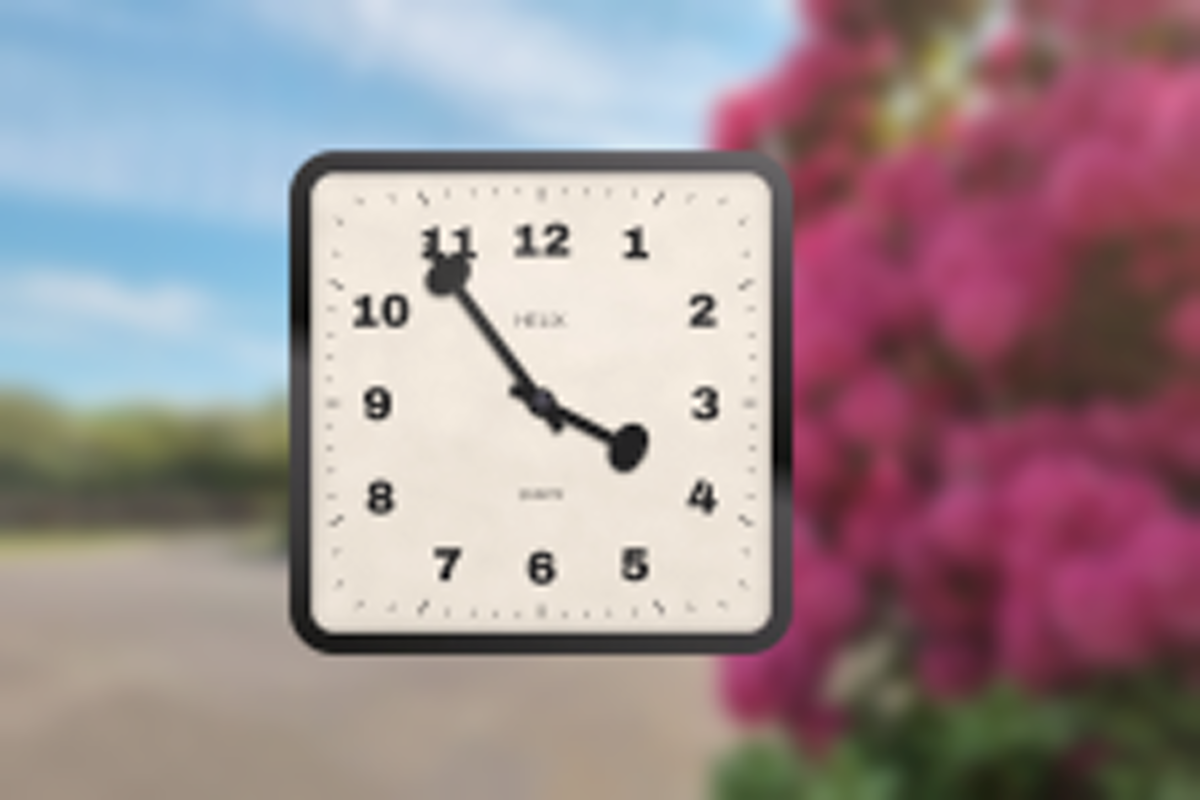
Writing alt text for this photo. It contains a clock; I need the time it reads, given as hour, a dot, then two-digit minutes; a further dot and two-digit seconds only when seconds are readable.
3.54
